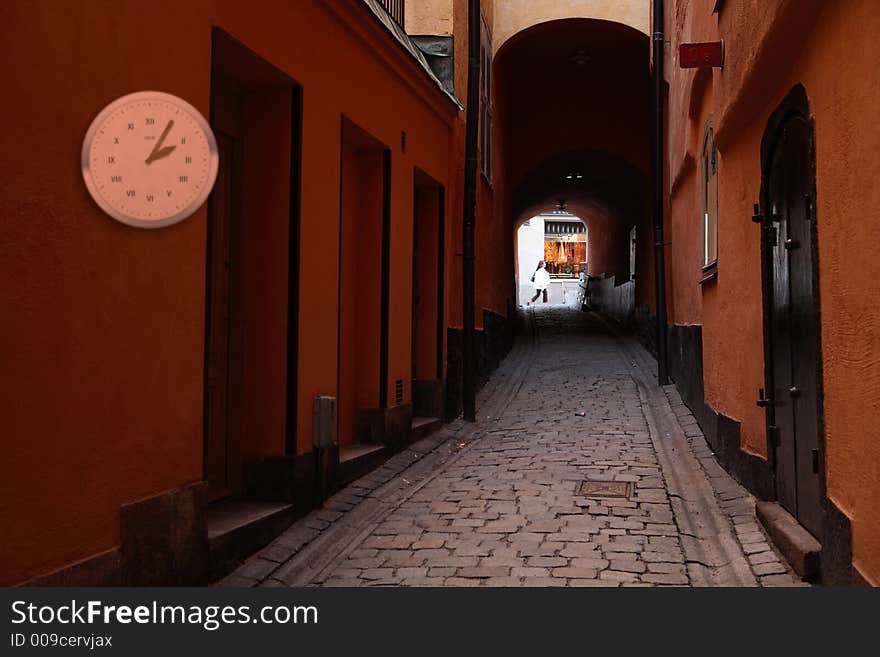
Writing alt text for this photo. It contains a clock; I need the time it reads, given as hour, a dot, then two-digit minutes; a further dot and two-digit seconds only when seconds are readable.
2.05
